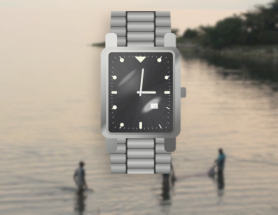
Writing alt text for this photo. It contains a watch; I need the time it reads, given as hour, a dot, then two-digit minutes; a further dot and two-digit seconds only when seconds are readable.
3.01
